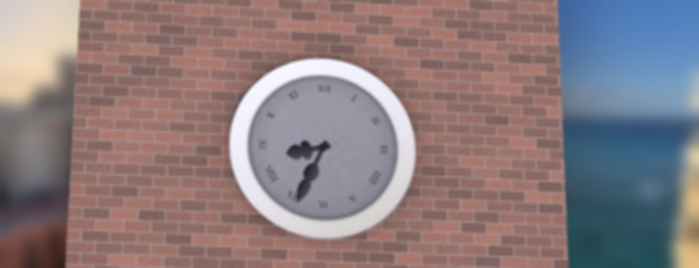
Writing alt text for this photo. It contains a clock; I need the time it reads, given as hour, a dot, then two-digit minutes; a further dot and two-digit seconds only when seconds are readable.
8.34
